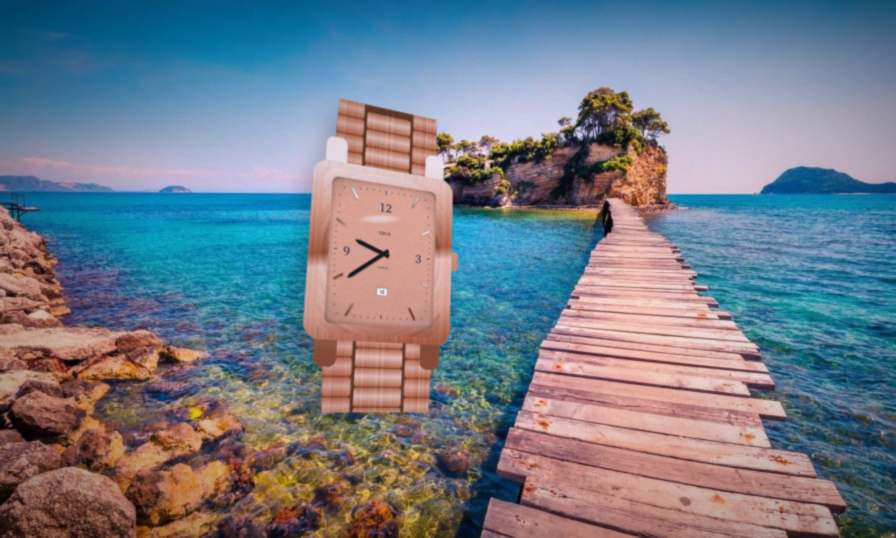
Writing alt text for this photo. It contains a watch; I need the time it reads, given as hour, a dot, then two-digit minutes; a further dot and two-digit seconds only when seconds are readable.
9.39
